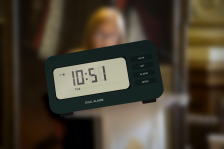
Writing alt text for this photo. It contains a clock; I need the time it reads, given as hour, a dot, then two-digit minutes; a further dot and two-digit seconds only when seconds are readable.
10.51
